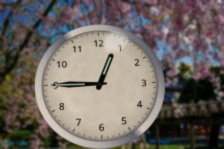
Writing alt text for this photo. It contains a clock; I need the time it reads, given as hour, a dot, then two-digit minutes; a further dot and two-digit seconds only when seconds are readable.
12.45
